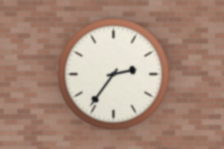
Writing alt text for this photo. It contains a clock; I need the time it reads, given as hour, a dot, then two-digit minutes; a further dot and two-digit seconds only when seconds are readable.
2.36
